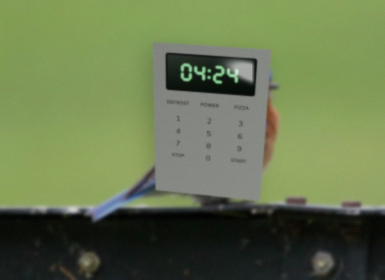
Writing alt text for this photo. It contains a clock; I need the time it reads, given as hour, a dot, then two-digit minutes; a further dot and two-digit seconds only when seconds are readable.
4.24
